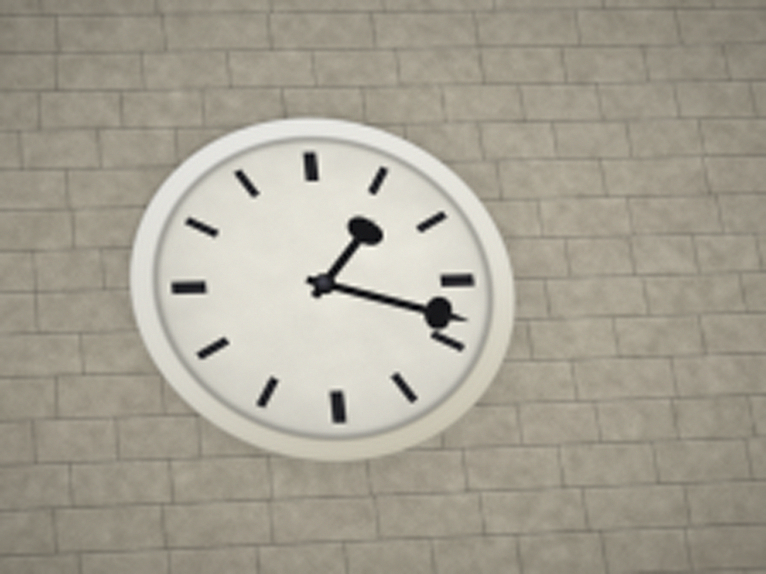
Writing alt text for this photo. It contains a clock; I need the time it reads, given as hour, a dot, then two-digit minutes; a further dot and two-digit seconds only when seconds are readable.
1.18
